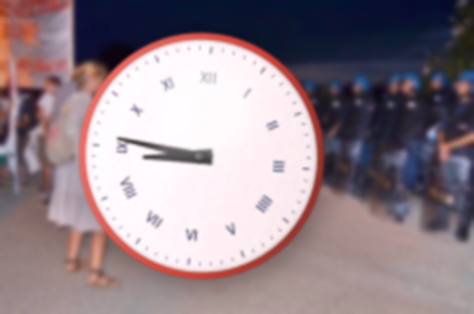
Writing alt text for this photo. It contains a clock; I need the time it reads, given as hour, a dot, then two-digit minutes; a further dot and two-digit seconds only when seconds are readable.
8.46
